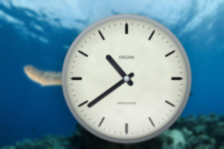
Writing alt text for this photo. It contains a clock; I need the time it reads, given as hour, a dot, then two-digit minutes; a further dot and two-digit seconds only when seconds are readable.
10.39
